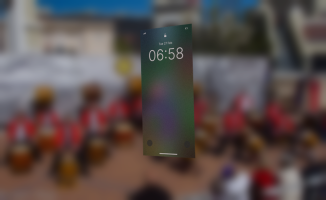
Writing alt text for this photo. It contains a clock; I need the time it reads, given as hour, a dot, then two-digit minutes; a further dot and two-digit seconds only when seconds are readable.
6.58
